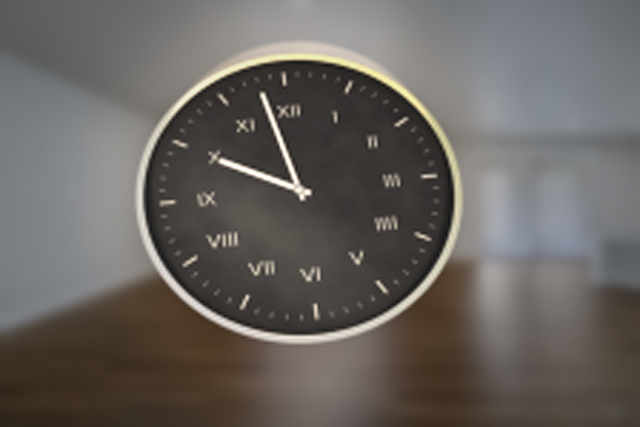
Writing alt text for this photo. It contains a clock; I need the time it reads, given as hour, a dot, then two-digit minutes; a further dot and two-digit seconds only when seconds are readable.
9.58
